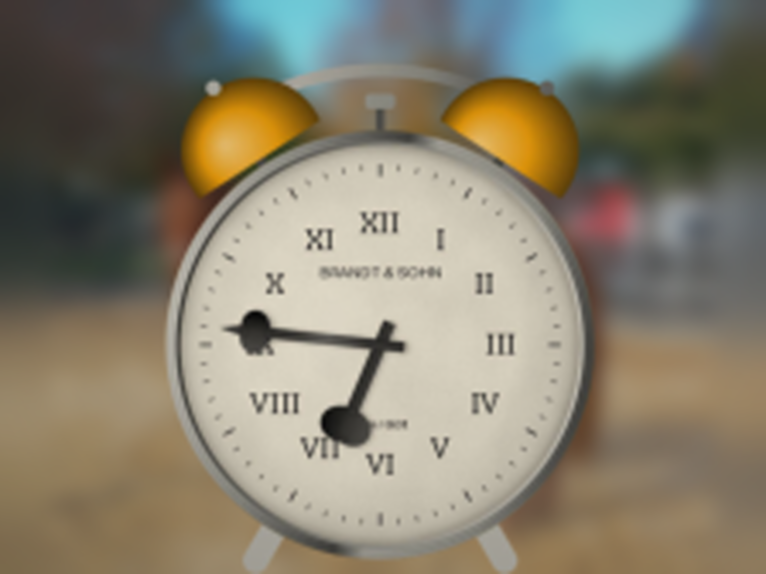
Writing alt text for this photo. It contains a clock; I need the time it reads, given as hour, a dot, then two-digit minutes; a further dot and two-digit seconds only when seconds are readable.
6.46
